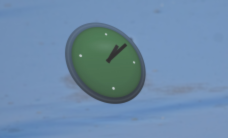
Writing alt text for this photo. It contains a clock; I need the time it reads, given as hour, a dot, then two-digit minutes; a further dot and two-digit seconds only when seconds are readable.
1.08
